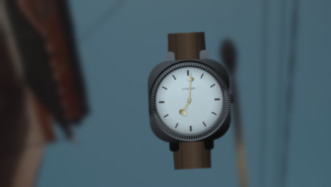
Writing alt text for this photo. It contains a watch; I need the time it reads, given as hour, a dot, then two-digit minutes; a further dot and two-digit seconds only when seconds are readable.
7.01
